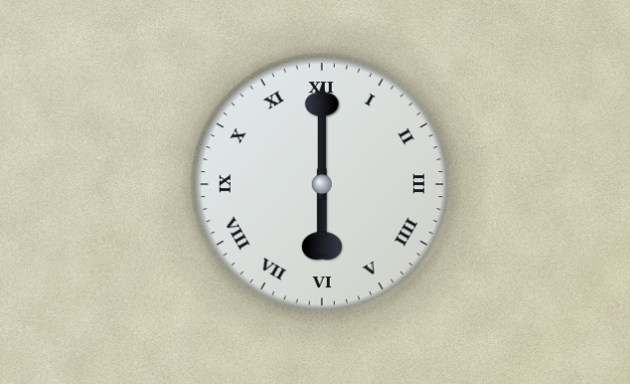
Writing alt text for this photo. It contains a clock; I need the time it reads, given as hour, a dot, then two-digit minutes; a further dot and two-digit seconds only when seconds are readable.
6.00
